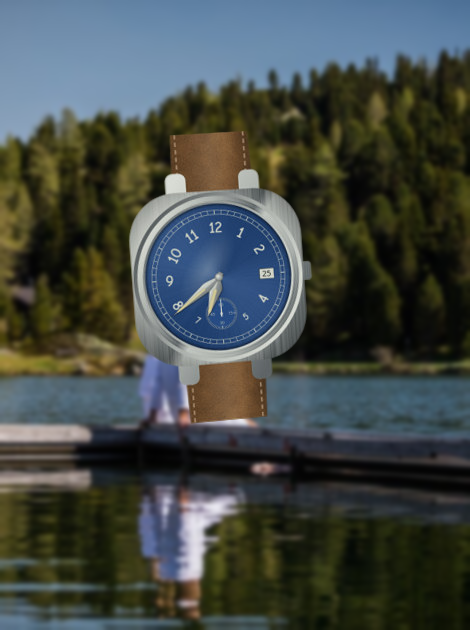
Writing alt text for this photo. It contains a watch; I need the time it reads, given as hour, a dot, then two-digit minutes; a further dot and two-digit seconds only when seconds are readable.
6.39
